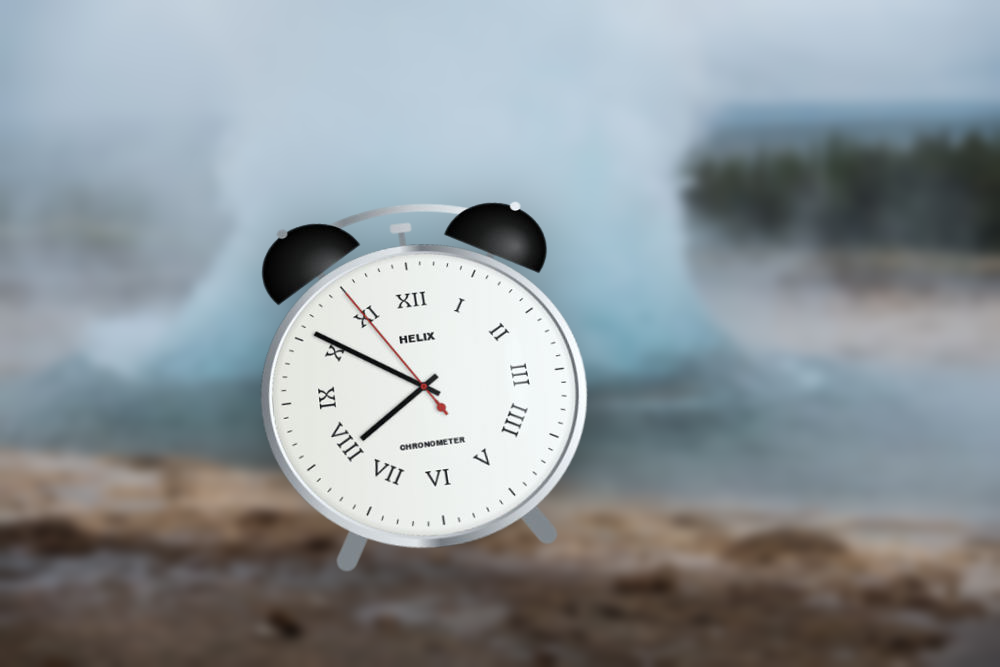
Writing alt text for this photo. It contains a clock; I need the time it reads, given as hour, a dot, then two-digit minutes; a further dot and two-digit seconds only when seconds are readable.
7.50.55
